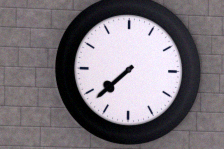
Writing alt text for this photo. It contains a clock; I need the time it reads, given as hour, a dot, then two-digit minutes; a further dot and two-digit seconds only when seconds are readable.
7.38
